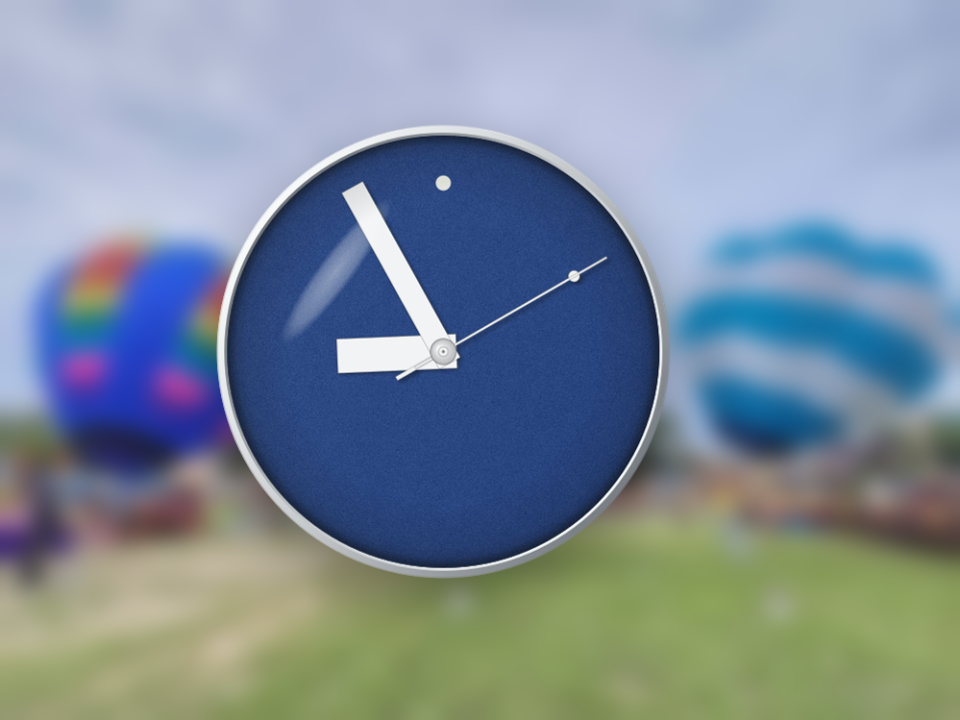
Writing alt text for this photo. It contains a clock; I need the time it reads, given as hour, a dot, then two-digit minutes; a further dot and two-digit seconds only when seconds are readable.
8.55.10
